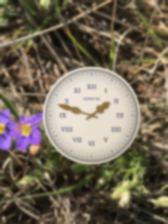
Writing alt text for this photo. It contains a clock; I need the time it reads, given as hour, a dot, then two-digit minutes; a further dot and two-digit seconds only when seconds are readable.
1.48
